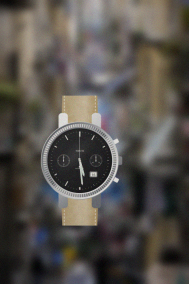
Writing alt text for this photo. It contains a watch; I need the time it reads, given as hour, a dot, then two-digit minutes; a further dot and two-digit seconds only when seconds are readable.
5.29
